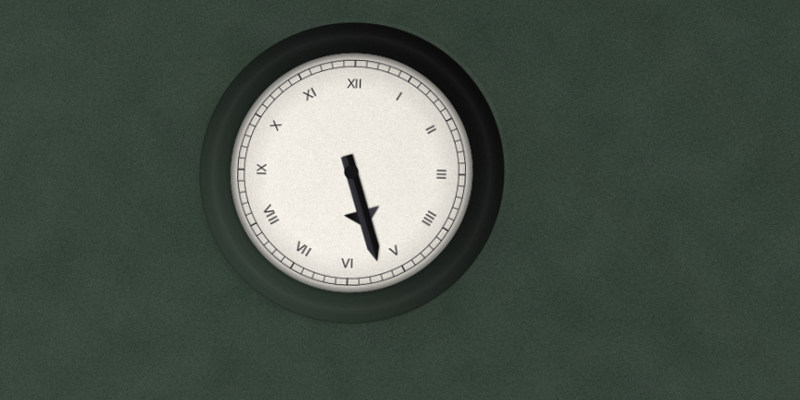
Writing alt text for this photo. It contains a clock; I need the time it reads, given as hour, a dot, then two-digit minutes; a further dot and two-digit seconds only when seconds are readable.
5.27
